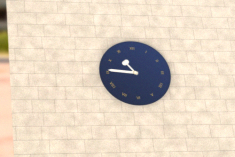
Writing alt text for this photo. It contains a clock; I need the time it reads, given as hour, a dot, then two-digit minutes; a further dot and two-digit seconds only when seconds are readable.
10.46
